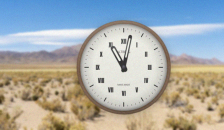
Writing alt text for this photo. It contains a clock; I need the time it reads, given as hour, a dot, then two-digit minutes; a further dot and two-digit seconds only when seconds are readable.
11.02
